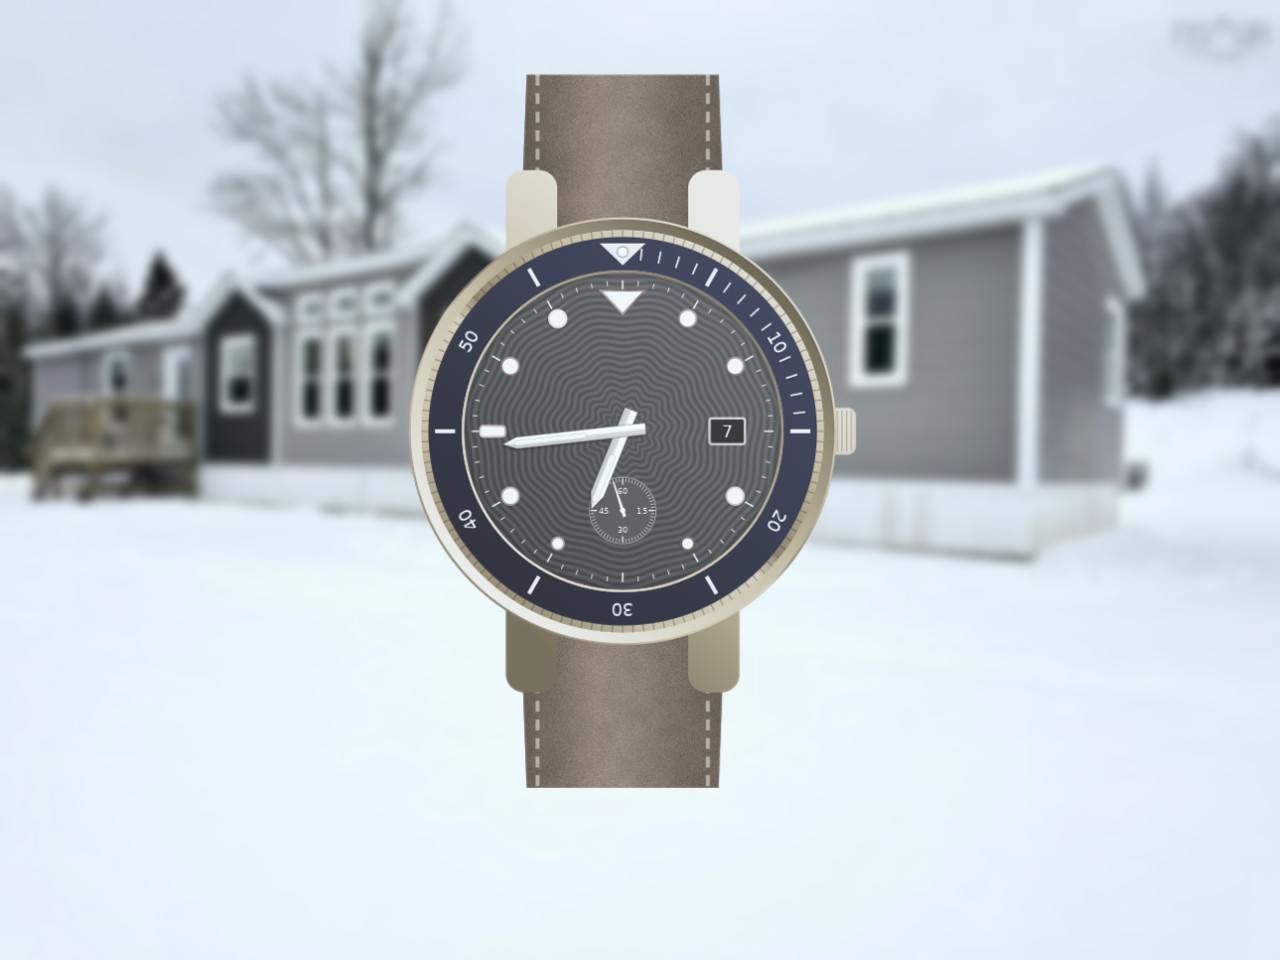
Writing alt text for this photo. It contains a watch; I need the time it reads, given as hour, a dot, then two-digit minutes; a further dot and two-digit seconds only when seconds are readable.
6.43.57
